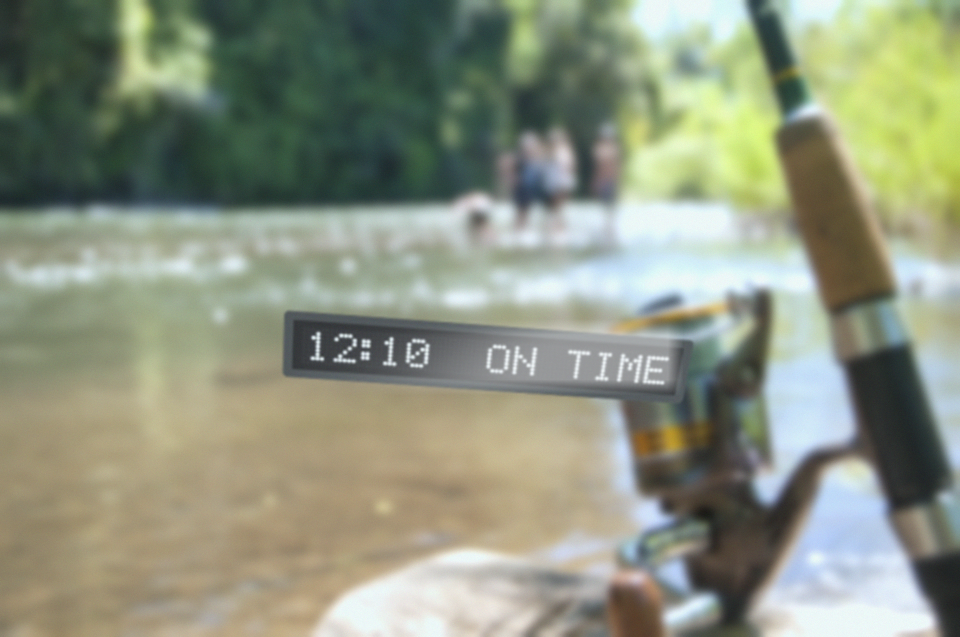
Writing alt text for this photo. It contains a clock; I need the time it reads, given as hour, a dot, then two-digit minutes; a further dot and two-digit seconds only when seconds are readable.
12.10
